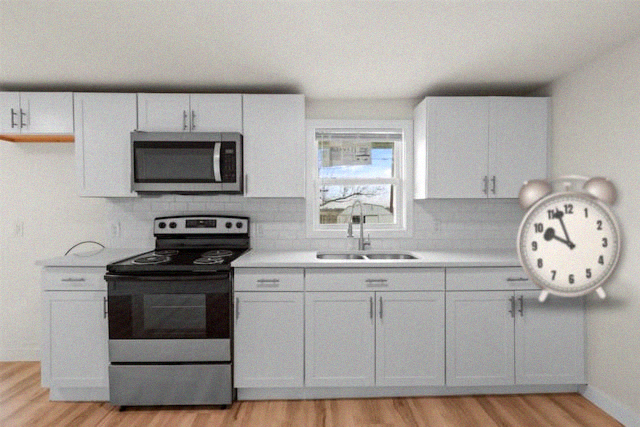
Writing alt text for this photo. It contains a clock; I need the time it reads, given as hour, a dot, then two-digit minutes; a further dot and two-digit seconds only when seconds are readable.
9.57
